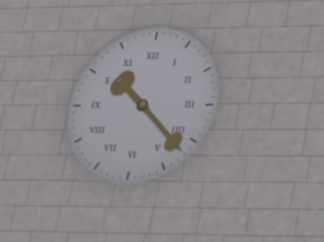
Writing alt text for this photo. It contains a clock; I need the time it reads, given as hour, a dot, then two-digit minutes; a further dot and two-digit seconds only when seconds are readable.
10.22
